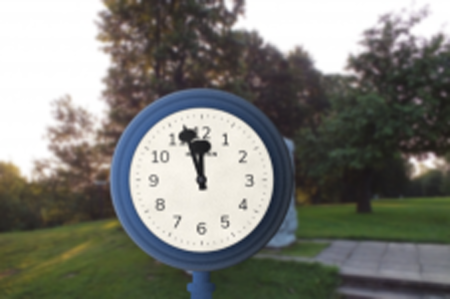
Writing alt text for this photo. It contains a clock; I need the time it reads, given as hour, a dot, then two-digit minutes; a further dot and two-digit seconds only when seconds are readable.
11.57
